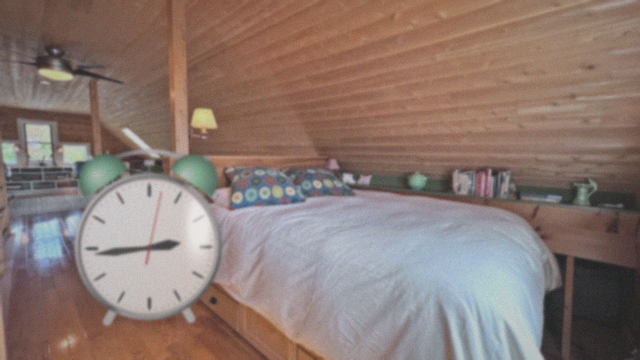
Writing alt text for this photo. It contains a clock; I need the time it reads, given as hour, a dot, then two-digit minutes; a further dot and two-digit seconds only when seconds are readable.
2.44.02
